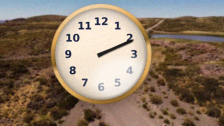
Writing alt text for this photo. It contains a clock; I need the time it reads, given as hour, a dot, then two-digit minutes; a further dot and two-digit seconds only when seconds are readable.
2.11
